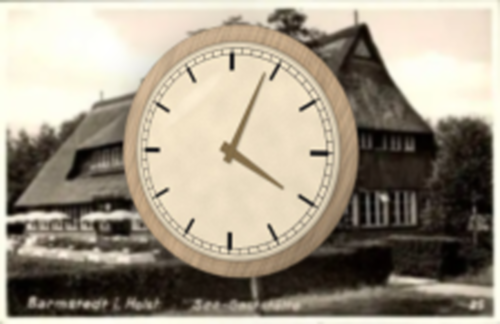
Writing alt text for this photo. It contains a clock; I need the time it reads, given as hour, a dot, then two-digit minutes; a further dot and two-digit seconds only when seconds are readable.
4.04
